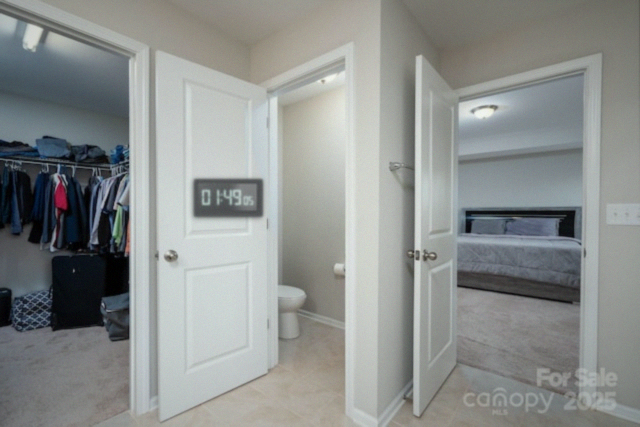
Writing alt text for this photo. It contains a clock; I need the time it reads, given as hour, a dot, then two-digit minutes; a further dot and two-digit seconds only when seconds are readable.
1.49
